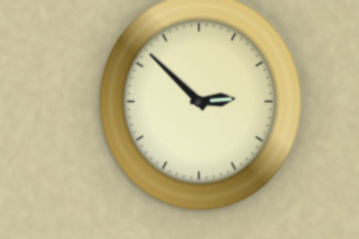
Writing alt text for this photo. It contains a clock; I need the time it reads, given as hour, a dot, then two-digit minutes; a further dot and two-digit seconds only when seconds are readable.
2.52
